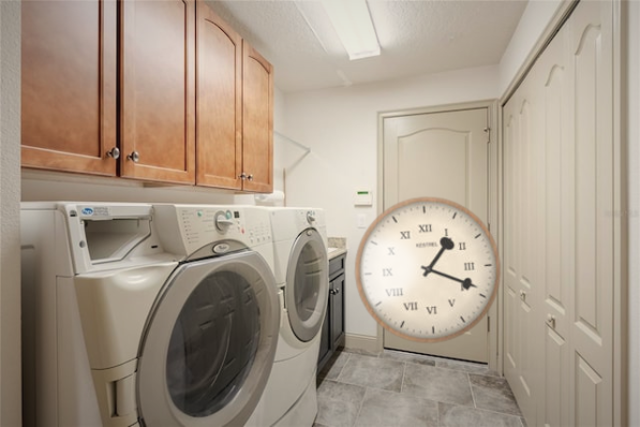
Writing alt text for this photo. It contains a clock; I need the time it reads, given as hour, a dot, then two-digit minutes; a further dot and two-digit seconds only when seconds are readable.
1.19
